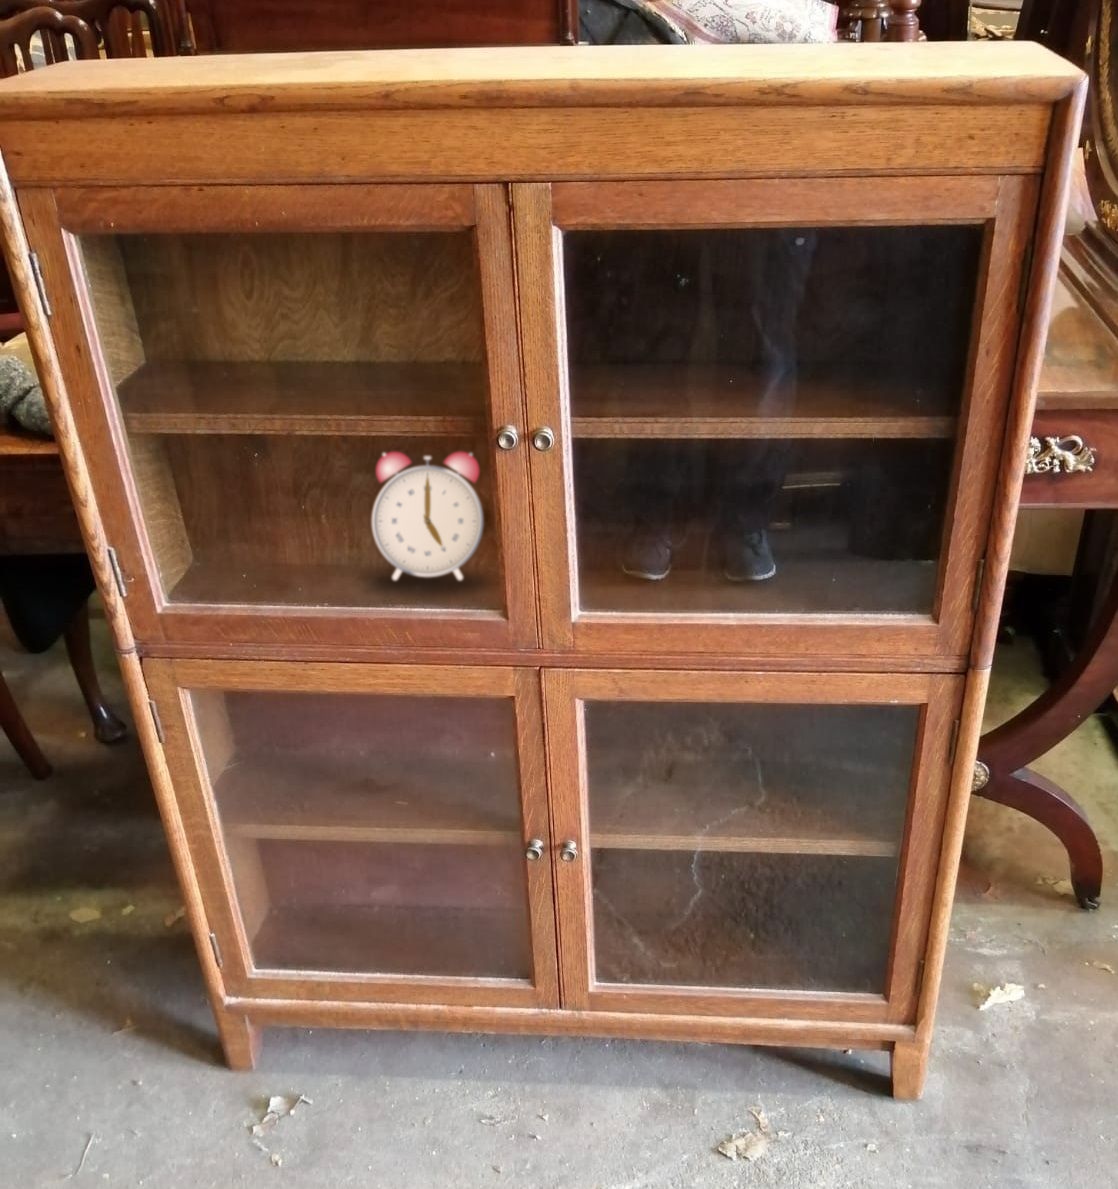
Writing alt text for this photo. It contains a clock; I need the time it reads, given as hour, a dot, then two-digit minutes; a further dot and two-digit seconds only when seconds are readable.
5.00
